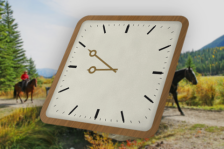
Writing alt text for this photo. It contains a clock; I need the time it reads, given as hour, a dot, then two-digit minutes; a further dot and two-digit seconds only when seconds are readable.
8.50
